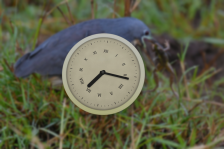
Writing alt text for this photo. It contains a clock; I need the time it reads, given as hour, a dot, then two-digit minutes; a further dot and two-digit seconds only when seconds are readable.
7.16
